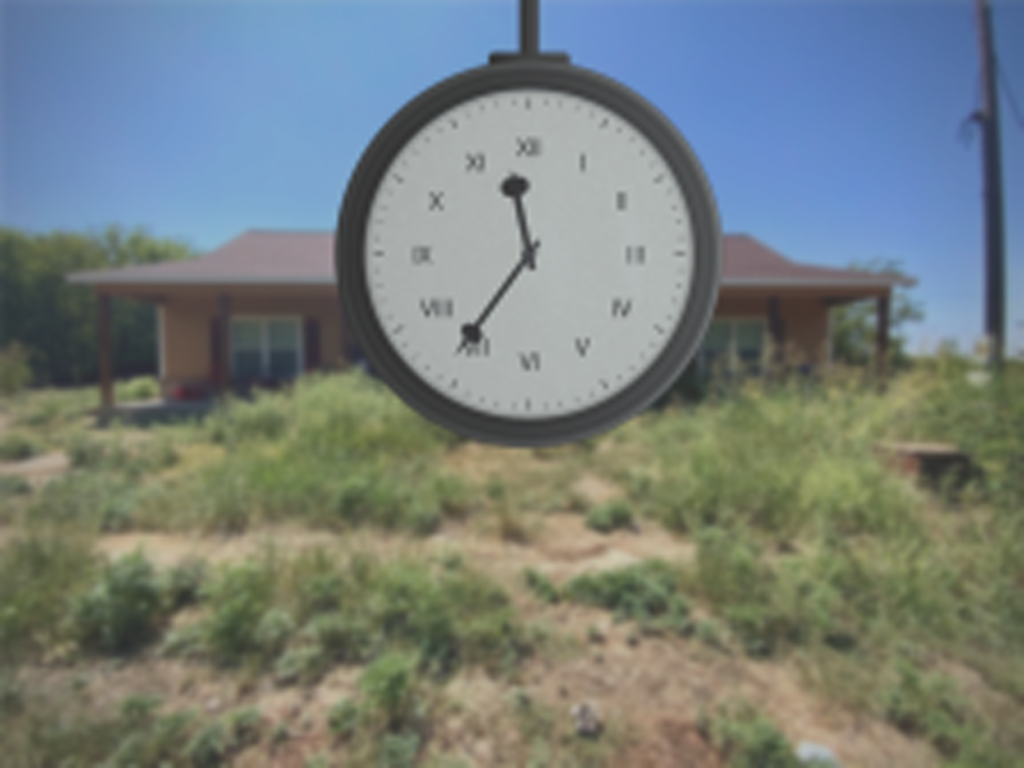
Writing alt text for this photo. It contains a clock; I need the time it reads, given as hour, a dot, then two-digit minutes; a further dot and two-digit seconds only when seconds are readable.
11.36
